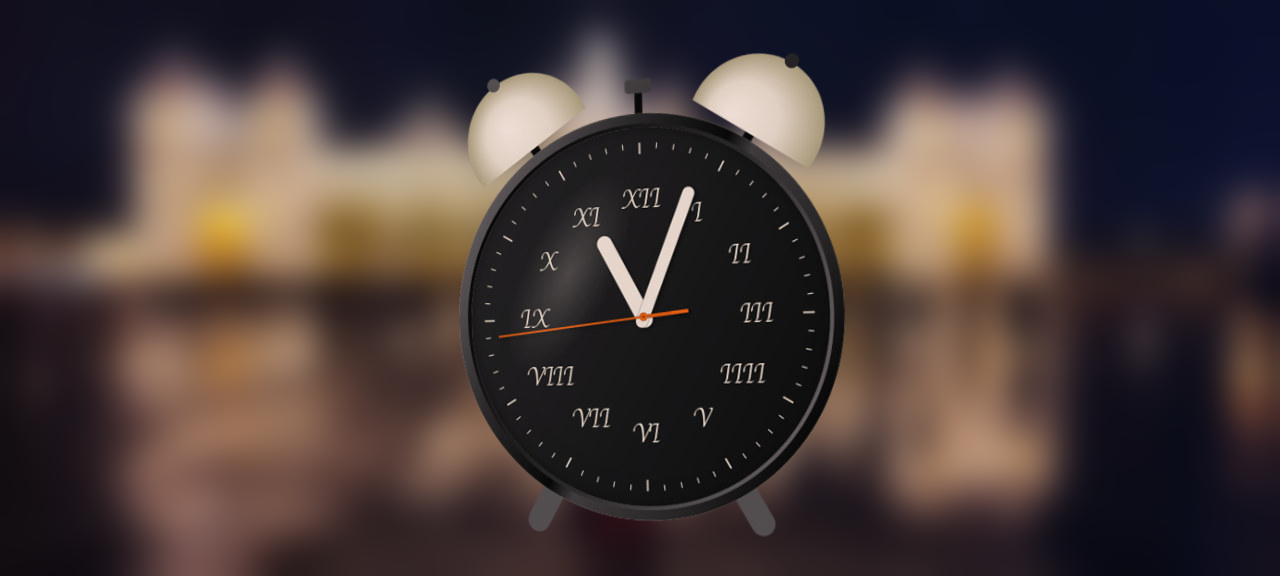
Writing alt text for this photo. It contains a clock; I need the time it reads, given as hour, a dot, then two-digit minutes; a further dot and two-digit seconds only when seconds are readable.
11.03.44
